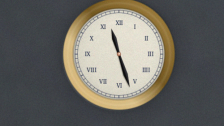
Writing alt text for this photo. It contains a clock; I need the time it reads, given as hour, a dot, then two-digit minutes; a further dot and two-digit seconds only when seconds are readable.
11.27
